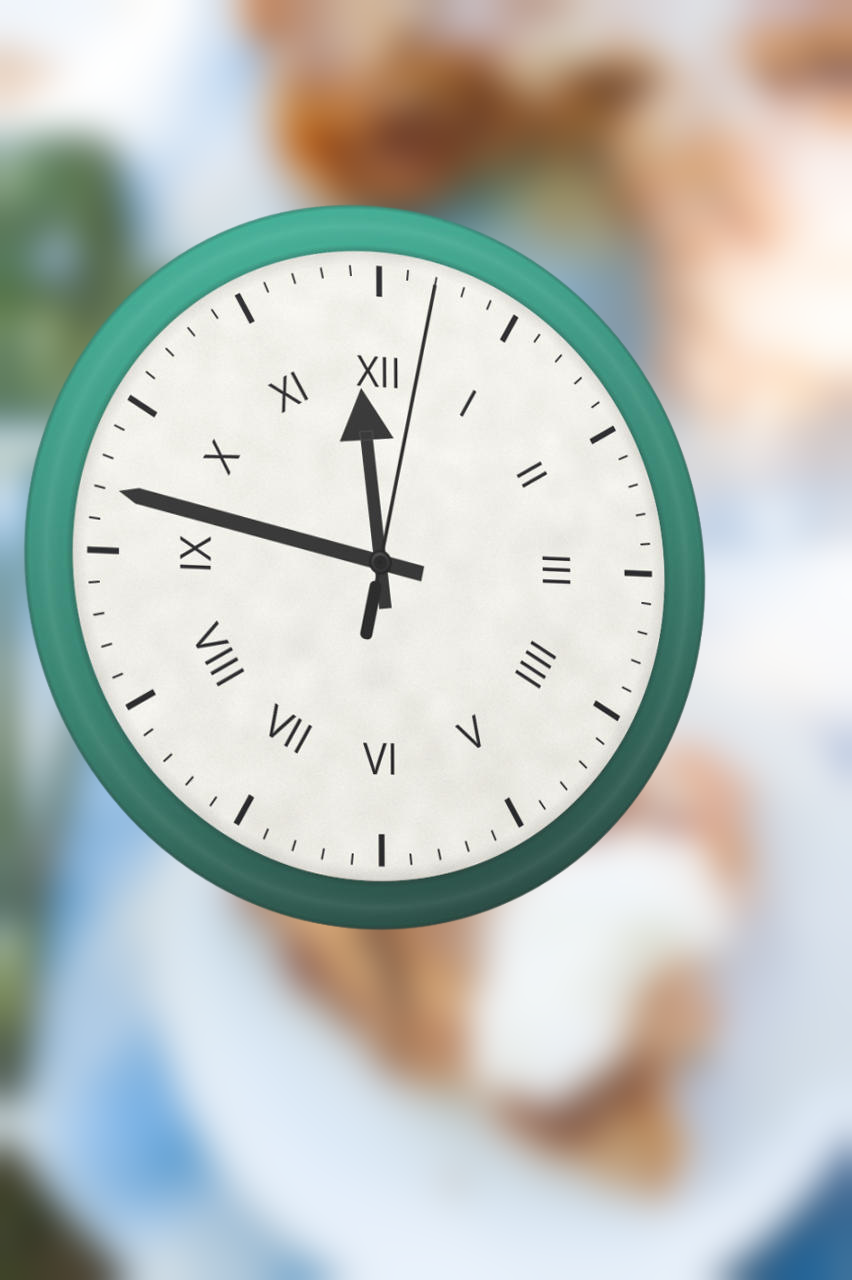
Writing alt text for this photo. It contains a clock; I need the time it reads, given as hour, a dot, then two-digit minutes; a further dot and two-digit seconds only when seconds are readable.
11.47.02
